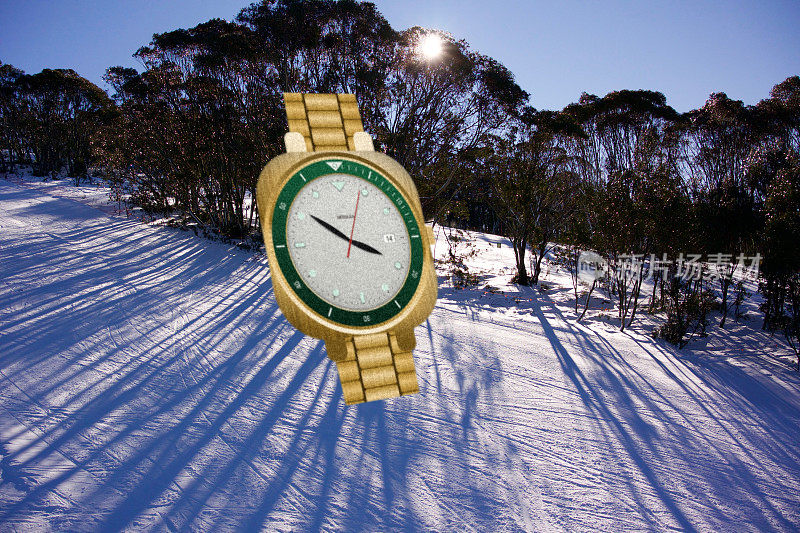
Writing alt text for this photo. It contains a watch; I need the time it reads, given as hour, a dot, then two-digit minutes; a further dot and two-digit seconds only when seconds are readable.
3.51.04
